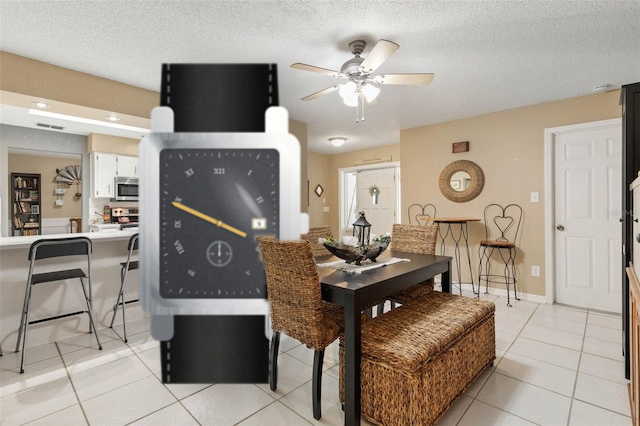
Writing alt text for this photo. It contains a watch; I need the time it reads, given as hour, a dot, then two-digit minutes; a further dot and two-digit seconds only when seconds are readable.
3.49
